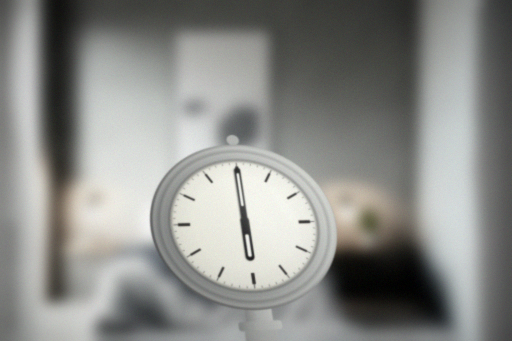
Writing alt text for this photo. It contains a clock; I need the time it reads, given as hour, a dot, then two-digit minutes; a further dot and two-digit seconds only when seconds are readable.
6.00
